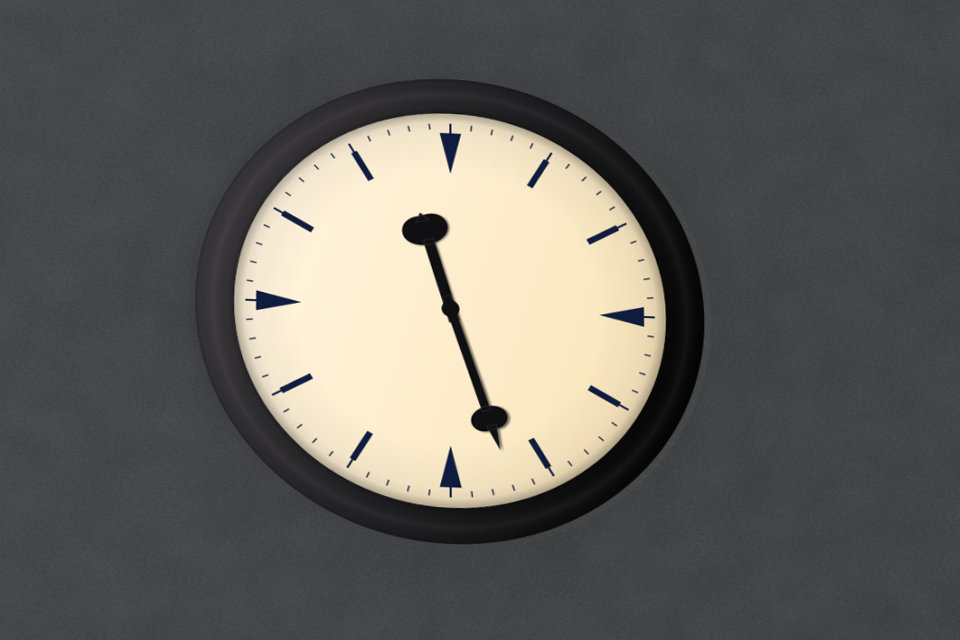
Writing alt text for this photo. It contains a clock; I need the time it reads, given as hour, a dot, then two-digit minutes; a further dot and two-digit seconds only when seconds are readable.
11.27
